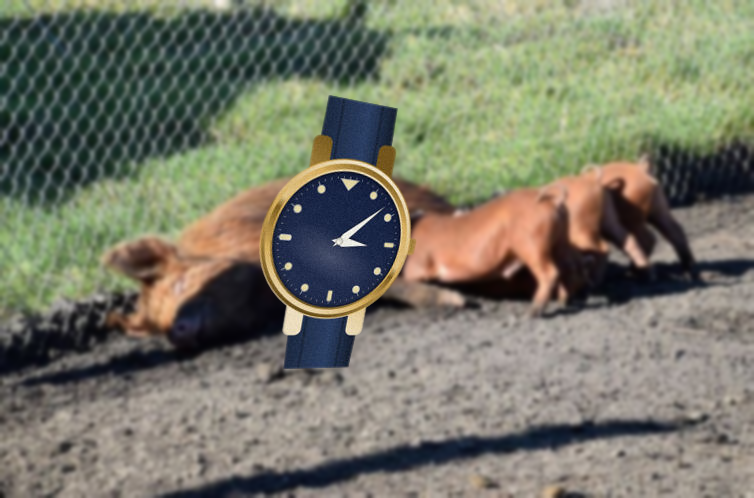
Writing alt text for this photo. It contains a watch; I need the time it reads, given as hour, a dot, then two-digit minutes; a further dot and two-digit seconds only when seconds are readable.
3.08
